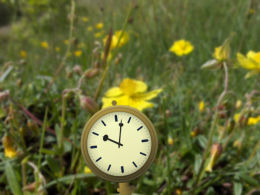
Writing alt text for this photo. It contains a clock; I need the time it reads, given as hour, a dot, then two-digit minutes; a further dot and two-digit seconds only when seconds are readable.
10.02
